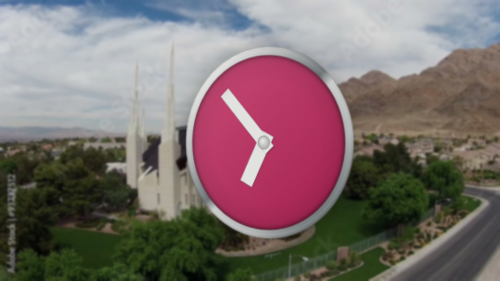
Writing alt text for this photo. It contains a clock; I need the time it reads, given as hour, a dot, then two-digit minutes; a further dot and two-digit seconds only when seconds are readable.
6.53
